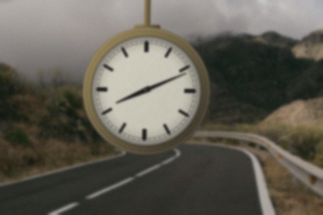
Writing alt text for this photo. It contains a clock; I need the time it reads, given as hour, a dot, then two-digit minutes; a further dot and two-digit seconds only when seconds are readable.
8.11
